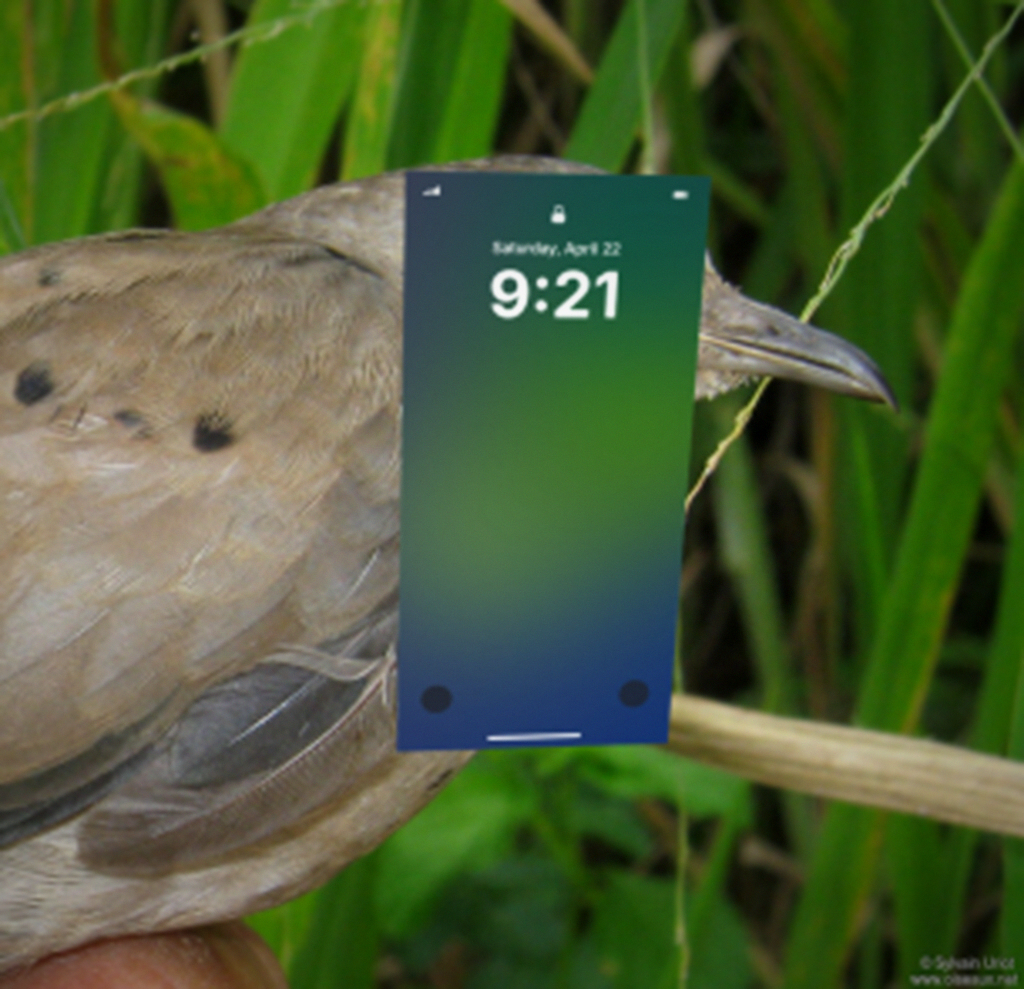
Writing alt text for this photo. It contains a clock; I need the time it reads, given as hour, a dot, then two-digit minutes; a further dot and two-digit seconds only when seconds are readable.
9.21
